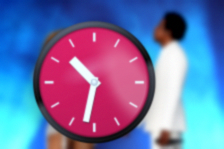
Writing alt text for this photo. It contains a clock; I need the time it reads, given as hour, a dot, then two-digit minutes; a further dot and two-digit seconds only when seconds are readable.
10.32
